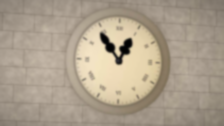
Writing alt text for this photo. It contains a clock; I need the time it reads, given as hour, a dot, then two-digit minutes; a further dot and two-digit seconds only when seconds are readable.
12.54
